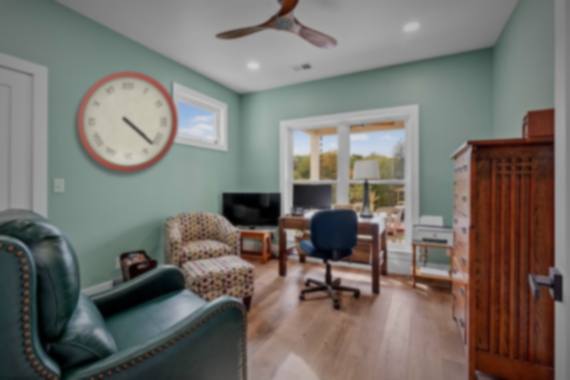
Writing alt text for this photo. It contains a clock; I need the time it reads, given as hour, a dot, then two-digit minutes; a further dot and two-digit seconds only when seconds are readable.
4.22
